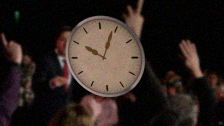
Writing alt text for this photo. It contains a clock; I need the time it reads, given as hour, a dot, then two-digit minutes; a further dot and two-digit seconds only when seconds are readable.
10.04
